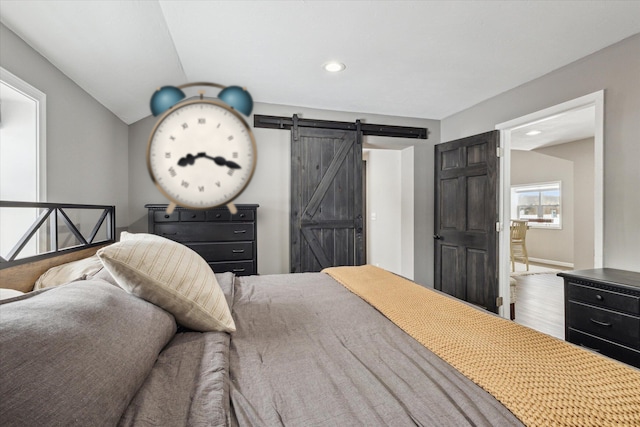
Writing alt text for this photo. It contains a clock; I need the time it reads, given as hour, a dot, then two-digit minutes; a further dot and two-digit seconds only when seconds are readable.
8.18
